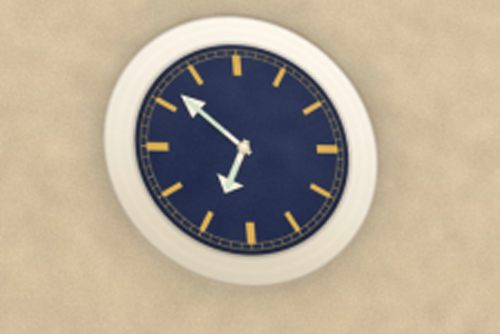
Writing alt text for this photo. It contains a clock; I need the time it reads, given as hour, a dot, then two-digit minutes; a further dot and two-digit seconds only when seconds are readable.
6.52
